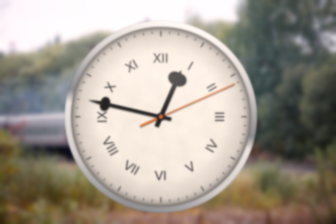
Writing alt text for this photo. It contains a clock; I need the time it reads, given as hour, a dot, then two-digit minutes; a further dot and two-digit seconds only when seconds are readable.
12.47.11
